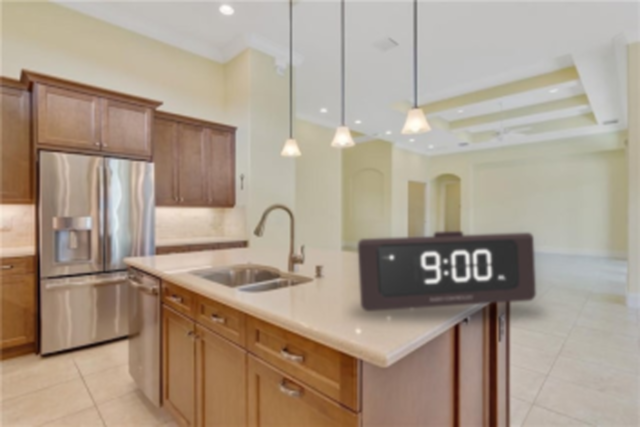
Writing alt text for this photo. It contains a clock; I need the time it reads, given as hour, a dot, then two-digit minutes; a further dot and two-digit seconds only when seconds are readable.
9.00
